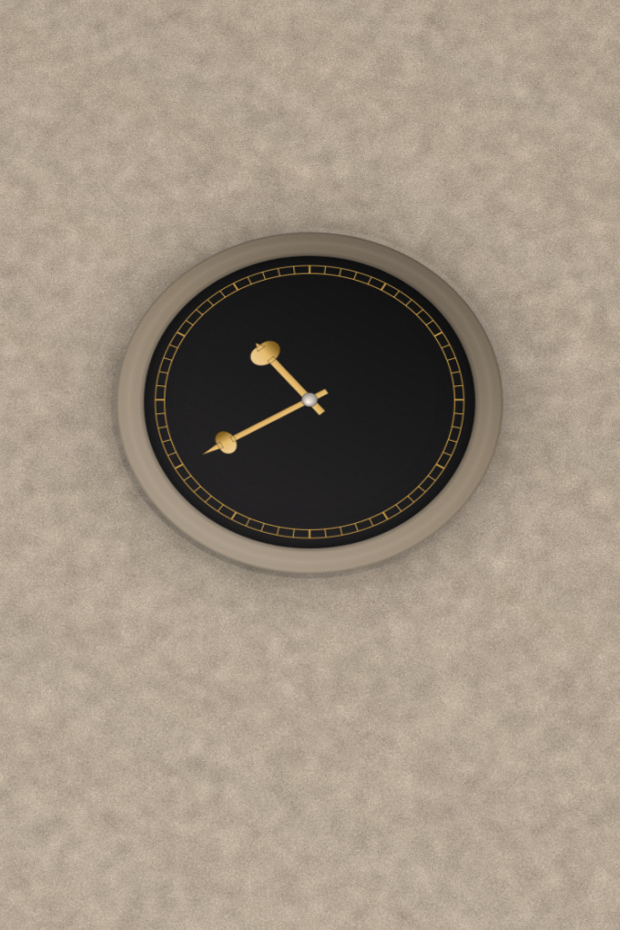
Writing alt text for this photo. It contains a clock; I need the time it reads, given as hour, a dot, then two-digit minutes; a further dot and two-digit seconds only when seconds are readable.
10.40
